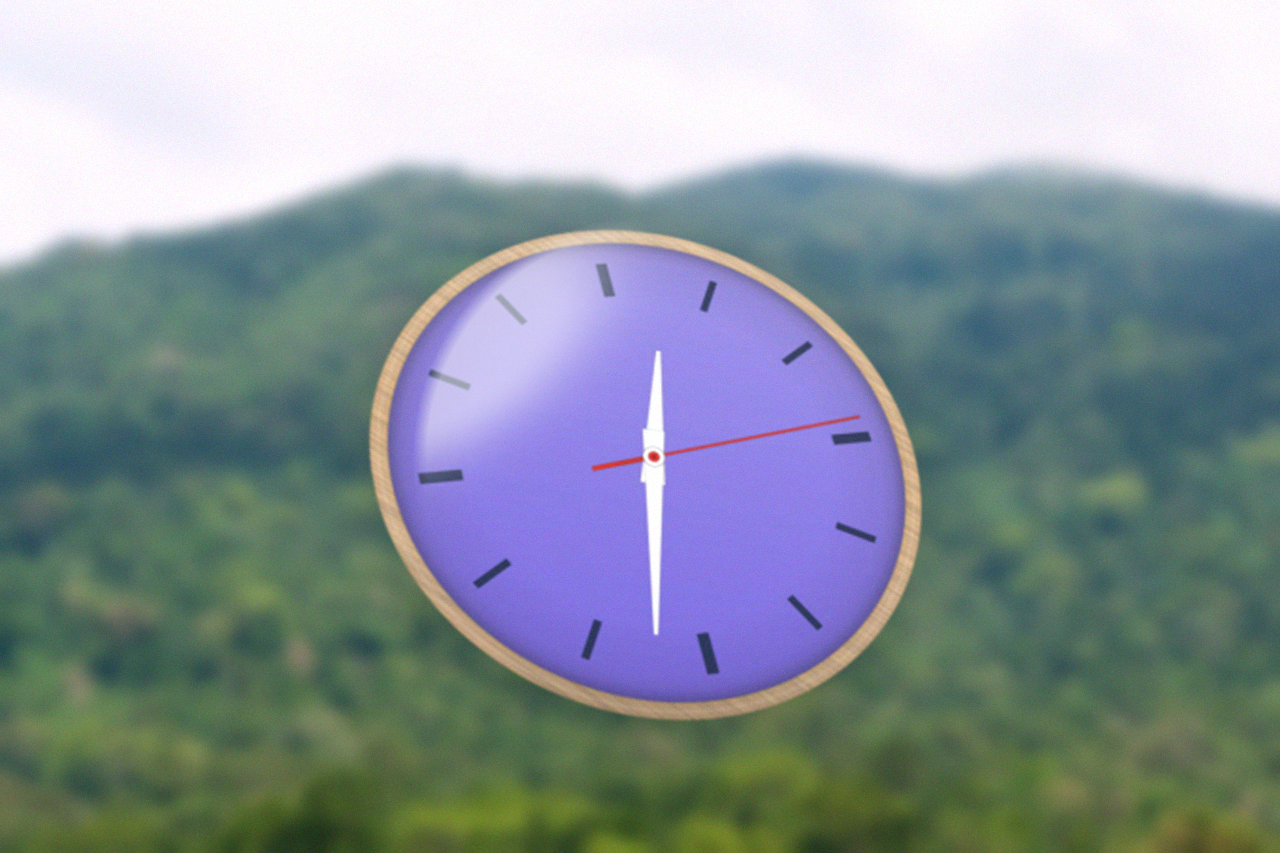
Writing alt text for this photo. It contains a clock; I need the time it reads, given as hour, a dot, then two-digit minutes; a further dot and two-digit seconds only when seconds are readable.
12.32.14
